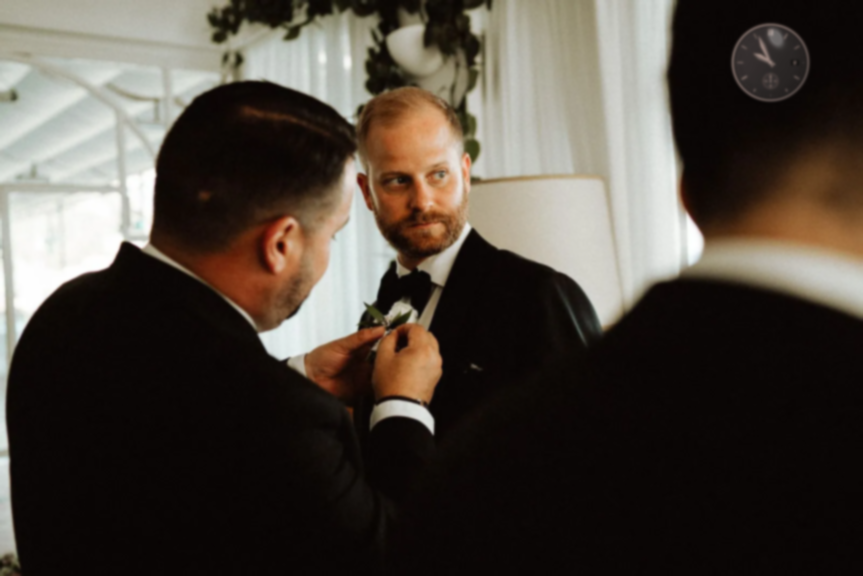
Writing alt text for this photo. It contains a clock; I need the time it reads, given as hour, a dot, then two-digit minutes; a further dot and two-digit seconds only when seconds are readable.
9.56
